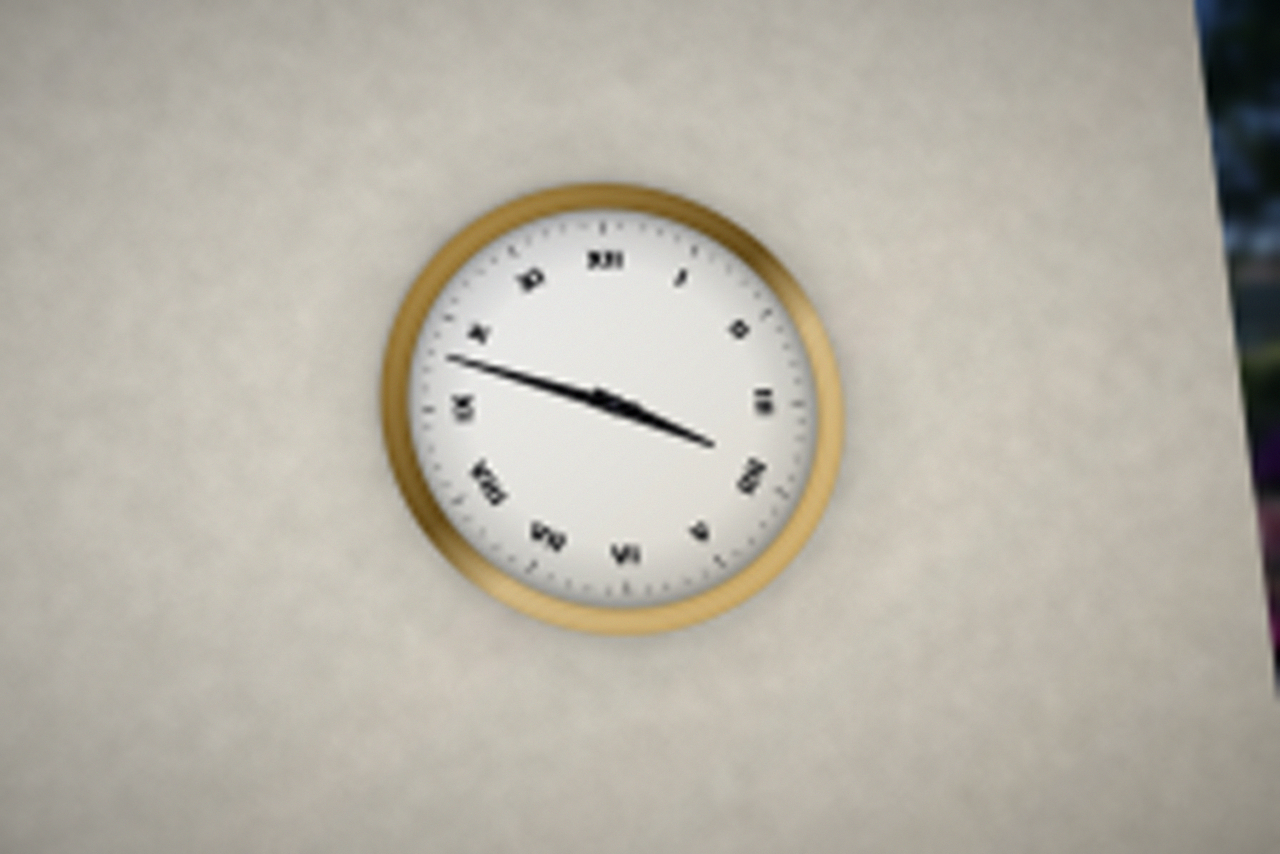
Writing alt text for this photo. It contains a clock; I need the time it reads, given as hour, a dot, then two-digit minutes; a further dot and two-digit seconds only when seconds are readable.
3.48
